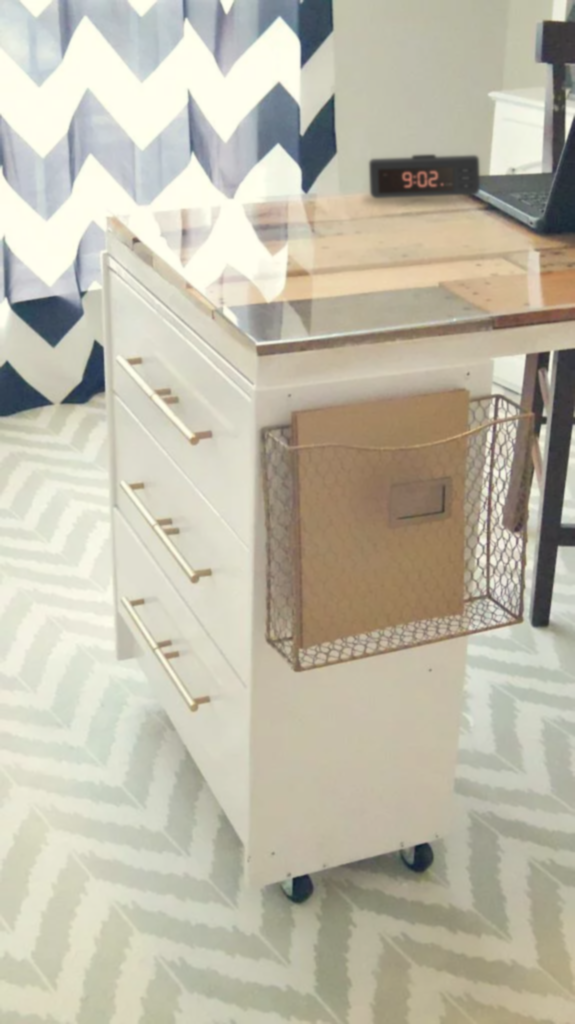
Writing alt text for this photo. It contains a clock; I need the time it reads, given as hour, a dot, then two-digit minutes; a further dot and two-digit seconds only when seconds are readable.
9.02
